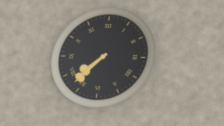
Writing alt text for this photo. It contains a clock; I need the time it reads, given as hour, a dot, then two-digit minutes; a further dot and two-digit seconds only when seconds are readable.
7.37
